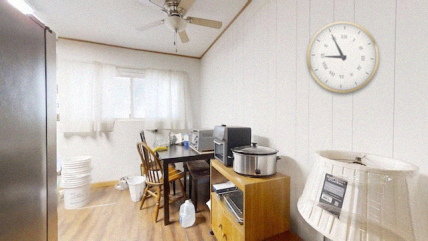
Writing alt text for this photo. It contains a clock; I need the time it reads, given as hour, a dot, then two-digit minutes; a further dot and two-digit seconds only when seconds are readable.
8.55
